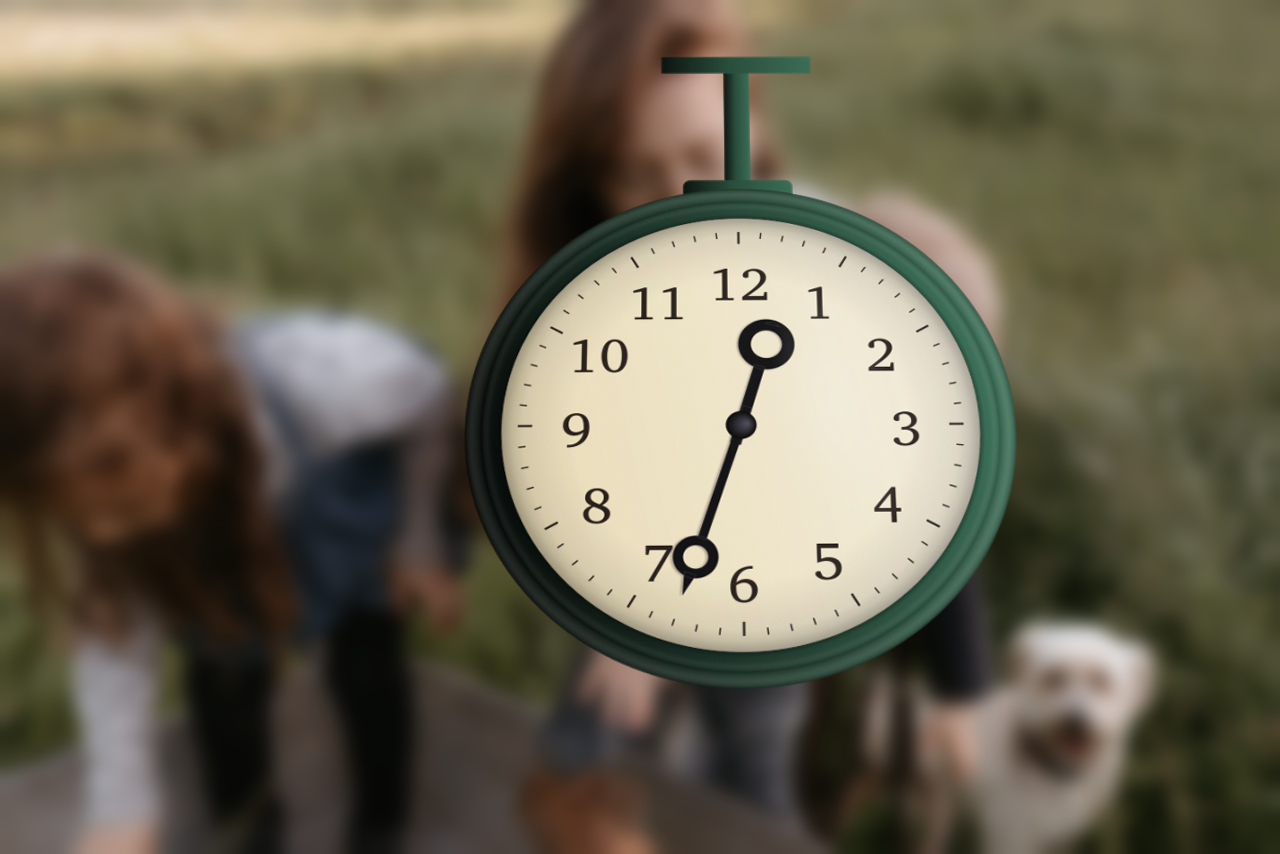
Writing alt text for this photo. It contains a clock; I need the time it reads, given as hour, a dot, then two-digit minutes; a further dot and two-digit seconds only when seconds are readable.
12.33
